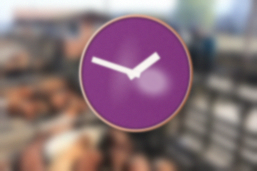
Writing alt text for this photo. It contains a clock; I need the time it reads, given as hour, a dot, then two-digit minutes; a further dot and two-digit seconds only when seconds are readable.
1.48
